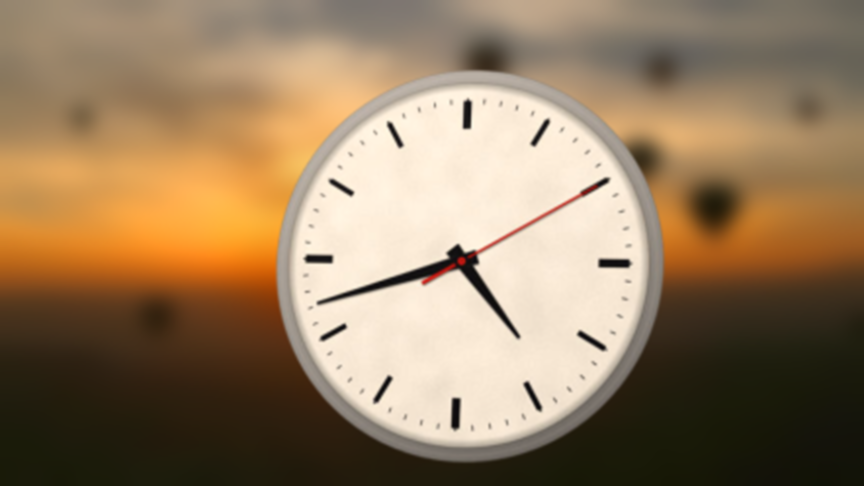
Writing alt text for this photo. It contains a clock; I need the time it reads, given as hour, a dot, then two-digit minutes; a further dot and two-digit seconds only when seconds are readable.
4.42.10
